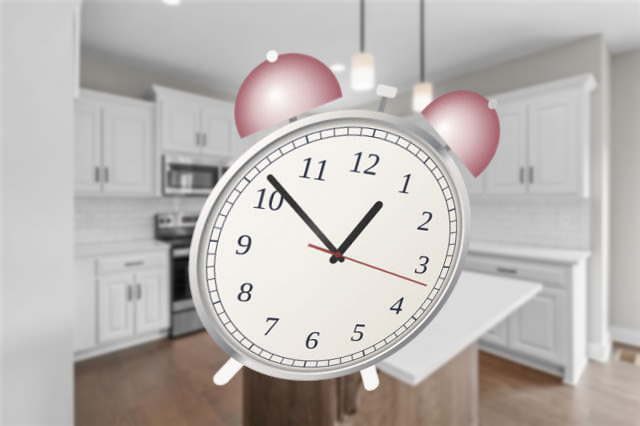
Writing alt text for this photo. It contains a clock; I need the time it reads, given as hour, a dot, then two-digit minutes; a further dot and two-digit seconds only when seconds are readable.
12.51.17
